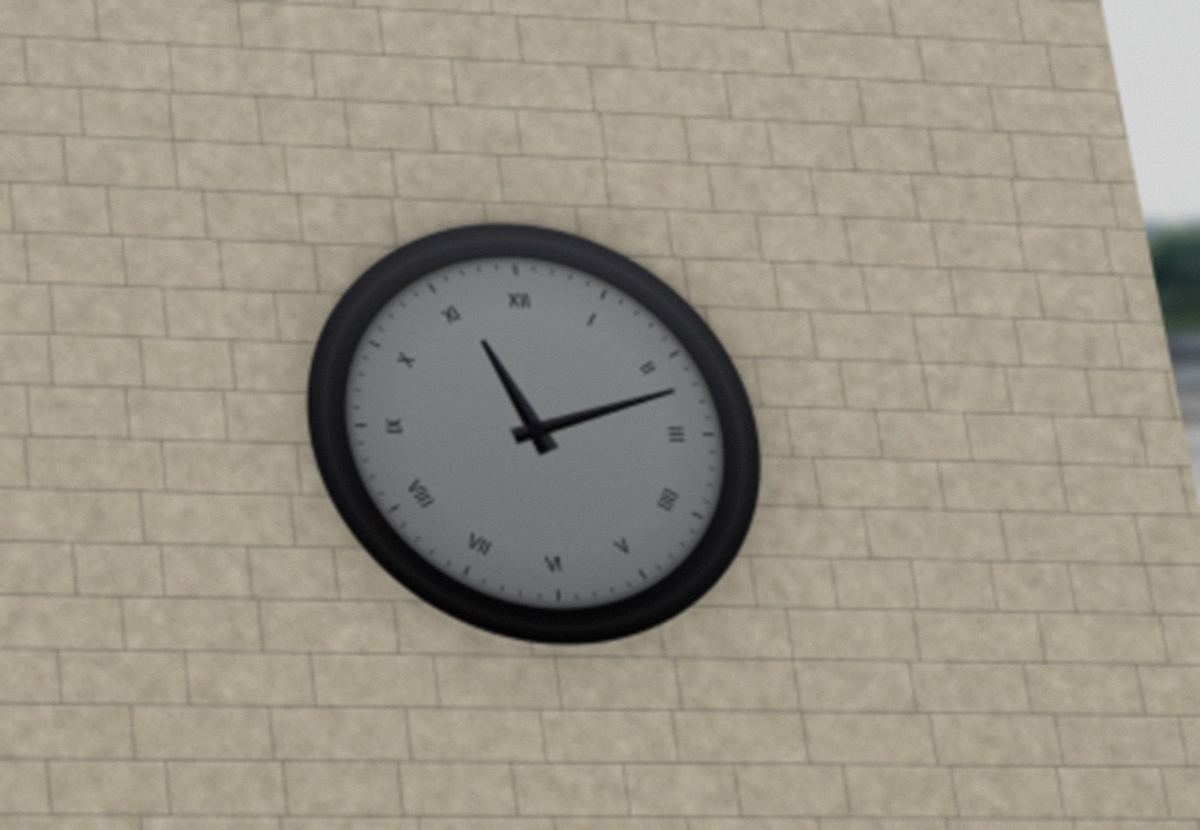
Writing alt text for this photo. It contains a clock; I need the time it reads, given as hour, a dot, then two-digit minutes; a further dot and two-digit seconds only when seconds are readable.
11.12
